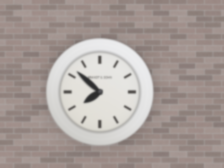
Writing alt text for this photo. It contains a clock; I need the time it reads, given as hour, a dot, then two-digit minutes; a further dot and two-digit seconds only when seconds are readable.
7.52
